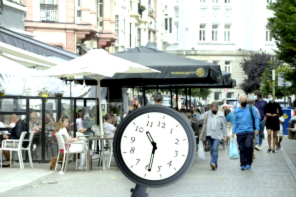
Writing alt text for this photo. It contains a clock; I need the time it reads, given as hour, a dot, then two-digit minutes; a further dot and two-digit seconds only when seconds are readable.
10.29
